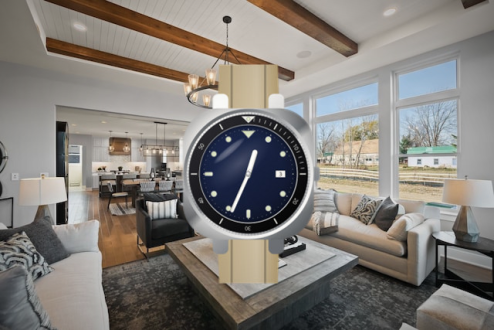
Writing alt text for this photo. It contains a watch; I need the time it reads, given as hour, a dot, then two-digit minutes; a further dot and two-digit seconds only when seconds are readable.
12.34
